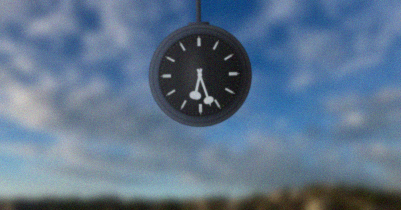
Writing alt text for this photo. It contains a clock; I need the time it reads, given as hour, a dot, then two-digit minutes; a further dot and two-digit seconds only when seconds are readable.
6.27
